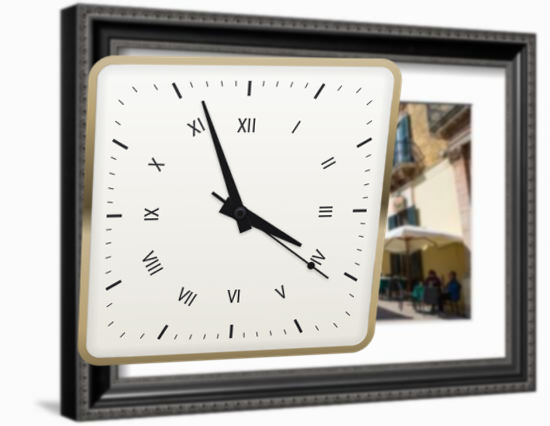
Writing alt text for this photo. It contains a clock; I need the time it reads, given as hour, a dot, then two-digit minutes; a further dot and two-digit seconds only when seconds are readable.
3.56.21
